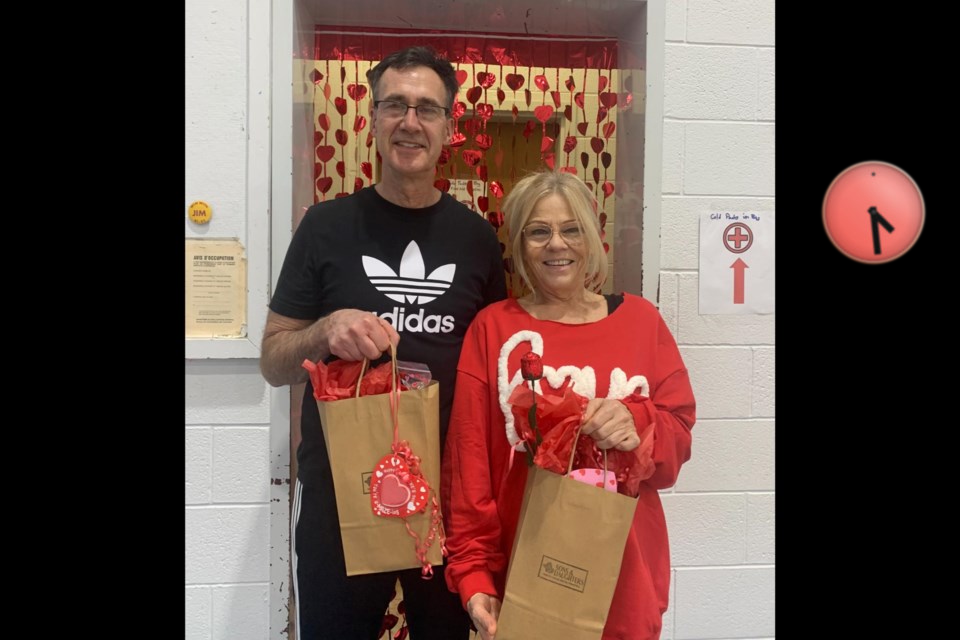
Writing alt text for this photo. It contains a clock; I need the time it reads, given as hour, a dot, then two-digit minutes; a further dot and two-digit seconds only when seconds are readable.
4.29
